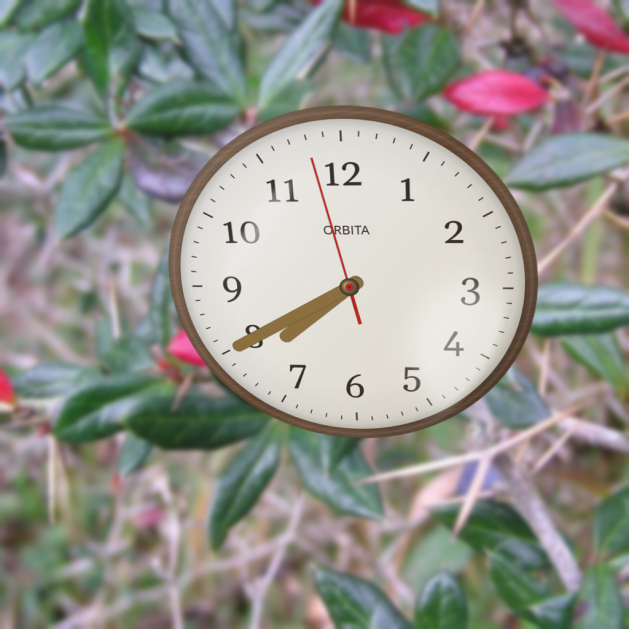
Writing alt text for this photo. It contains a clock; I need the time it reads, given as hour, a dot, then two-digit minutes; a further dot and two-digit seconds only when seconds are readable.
7.39.58
